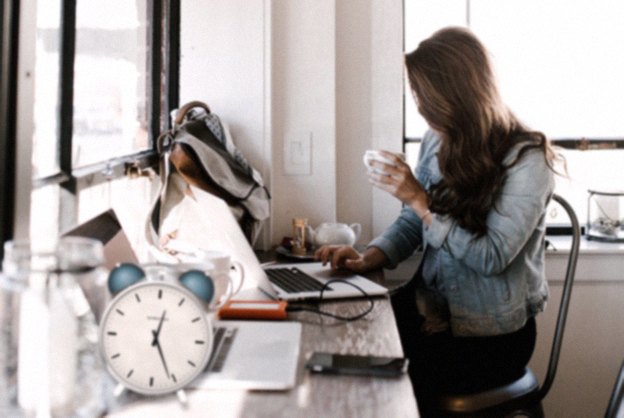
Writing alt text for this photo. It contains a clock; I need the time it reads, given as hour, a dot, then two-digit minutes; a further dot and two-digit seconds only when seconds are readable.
12.26
